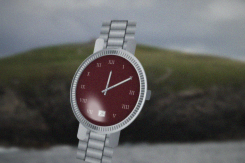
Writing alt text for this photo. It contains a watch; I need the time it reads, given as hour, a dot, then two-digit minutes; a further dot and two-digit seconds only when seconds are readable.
12.10
